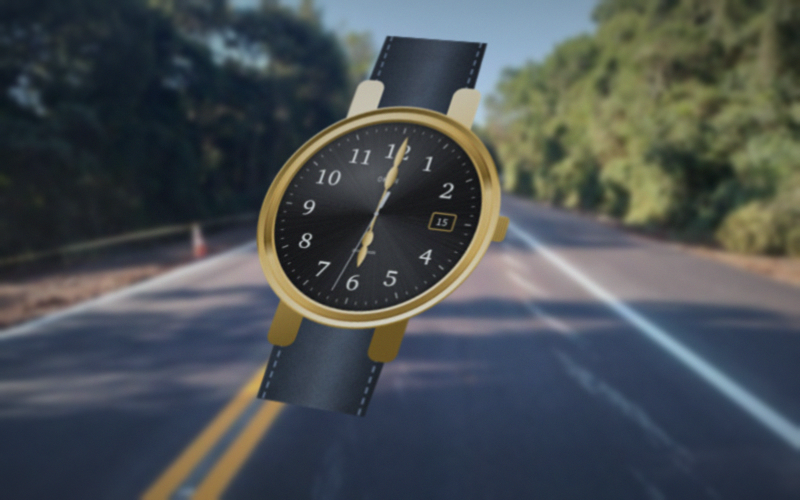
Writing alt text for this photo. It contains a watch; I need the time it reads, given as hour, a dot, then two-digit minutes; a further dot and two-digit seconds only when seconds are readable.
6.00.32
